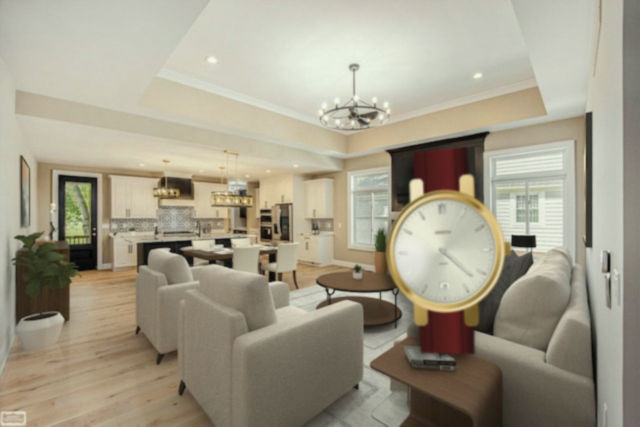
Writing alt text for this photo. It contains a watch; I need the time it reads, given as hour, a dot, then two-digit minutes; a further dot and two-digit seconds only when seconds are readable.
4.22
